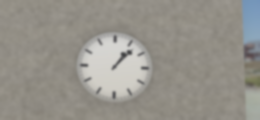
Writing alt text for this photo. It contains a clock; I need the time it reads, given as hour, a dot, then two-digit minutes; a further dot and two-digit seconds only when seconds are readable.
1.07
